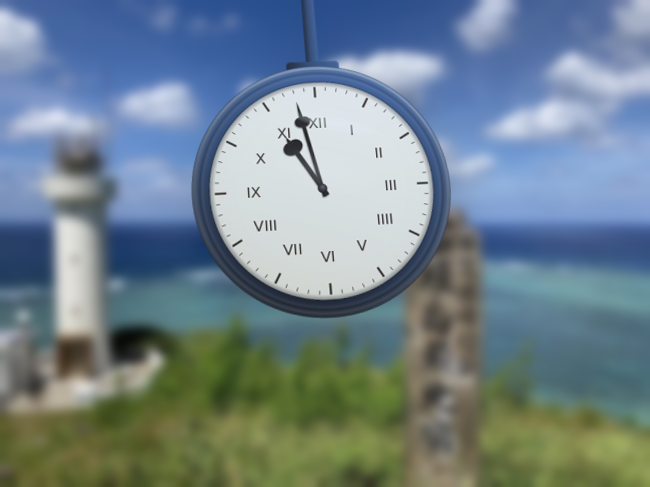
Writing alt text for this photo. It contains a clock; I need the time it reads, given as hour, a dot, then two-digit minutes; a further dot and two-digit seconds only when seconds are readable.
10.58
